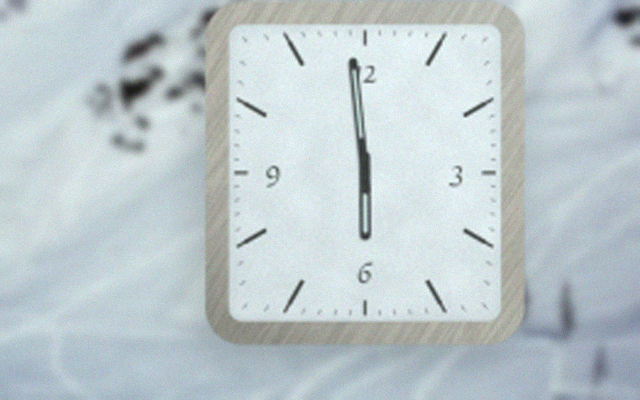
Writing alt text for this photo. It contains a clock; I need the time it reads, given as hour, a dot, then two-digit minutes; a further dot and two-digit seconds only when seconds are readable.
5.59
